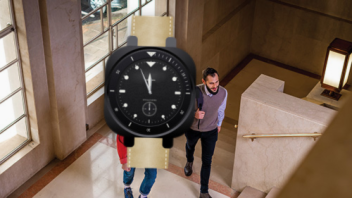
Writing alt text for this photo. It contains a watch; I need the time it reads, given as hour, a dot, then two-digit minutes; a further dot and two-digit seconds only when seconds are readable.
11.56
